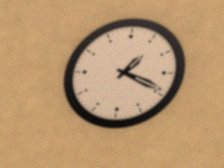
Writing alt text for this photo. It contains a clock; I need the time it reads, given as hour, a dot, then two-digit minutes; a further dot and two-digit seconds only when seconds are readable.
1.19
